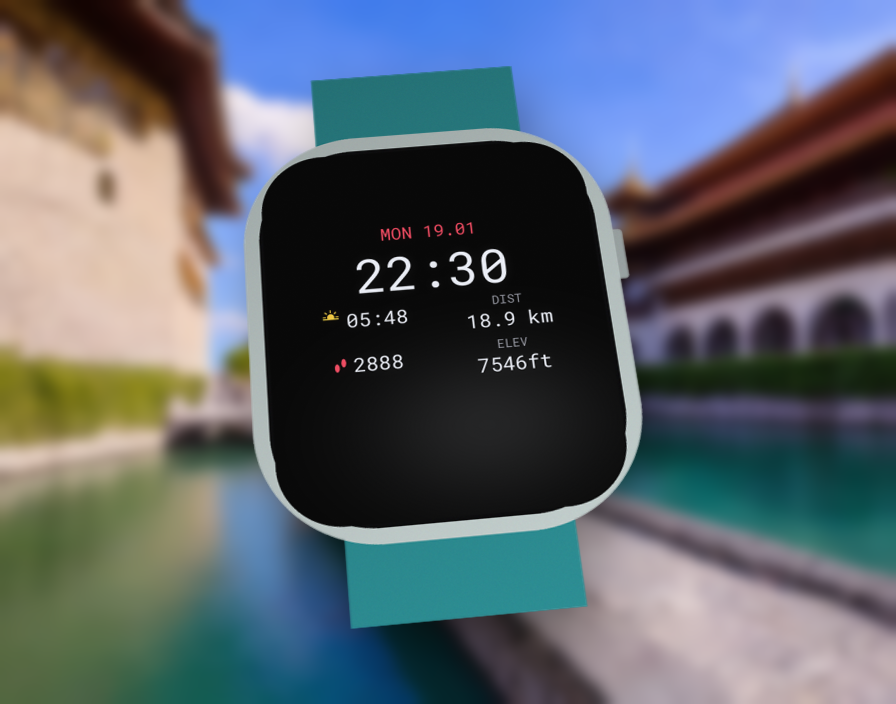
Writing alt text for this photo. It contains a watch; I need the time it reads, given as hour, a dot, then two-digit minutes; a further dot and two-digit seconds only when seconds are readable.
22.30
